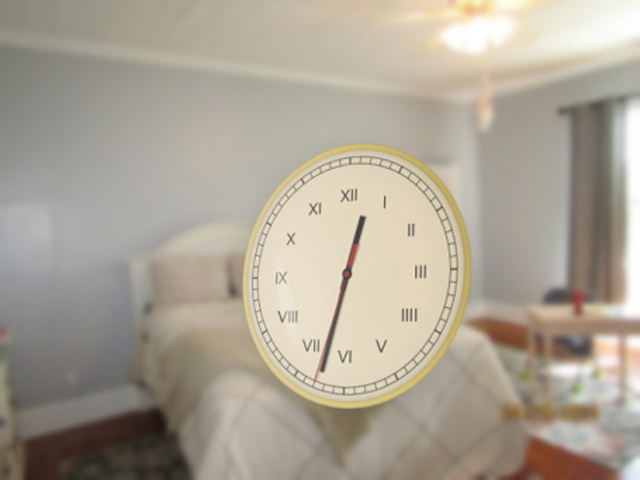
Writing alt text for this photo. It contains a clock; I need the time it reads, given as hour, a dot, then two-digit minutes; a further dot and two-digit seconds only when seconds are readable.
12.32.33
